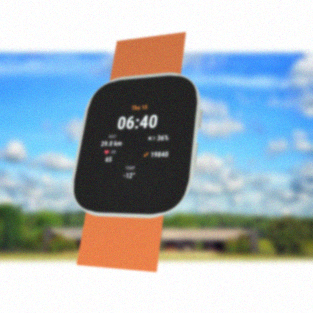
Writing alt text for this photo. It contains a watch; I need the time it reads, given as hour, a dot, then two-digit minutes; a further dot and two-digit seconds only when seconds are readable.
6.40
